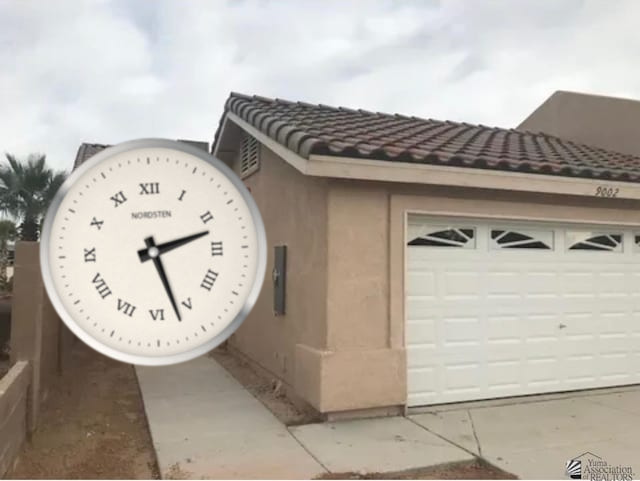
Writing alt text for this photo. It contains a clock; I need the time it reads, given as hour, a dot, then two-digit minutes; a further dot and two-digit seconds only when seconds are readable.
2.27
